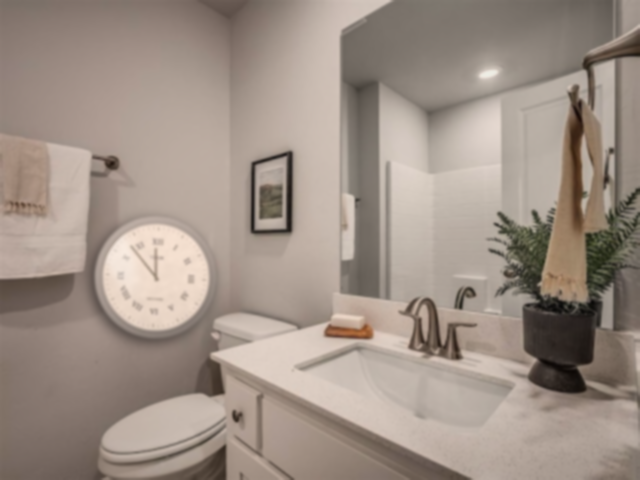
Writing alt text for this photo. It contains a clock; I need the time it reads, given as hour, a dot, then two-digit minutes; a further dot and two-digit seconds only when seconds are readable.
11.53
